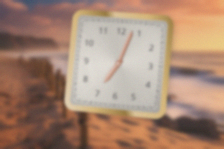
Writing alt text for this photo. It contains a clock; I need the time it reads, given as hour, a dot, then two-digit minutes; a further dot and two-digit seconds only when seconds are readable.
7.03
